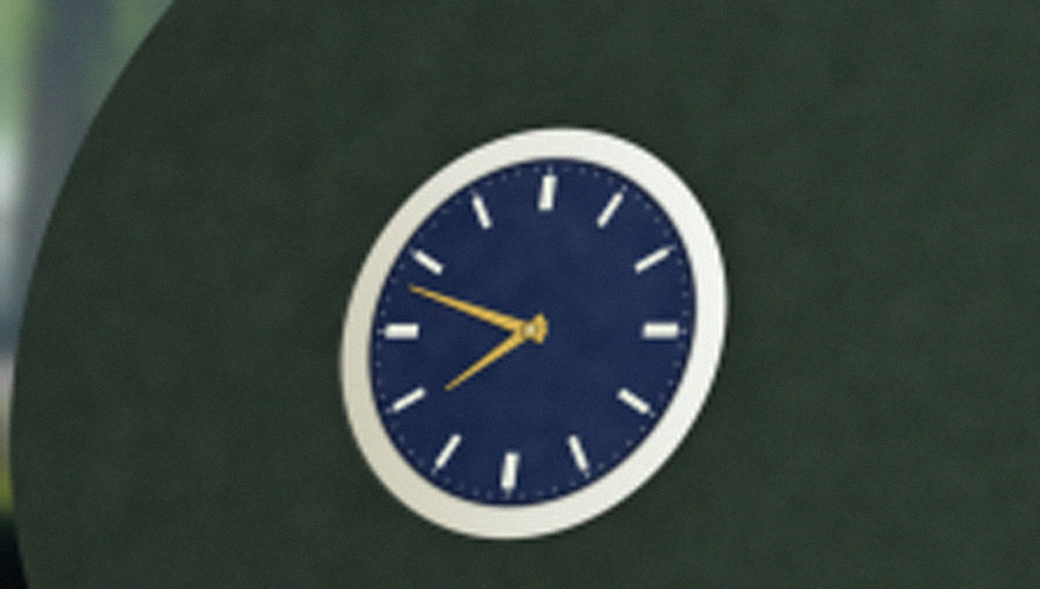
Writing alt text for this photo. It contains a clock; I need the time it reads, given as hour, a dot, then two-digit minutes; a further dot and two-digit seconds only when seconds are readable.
7.48
